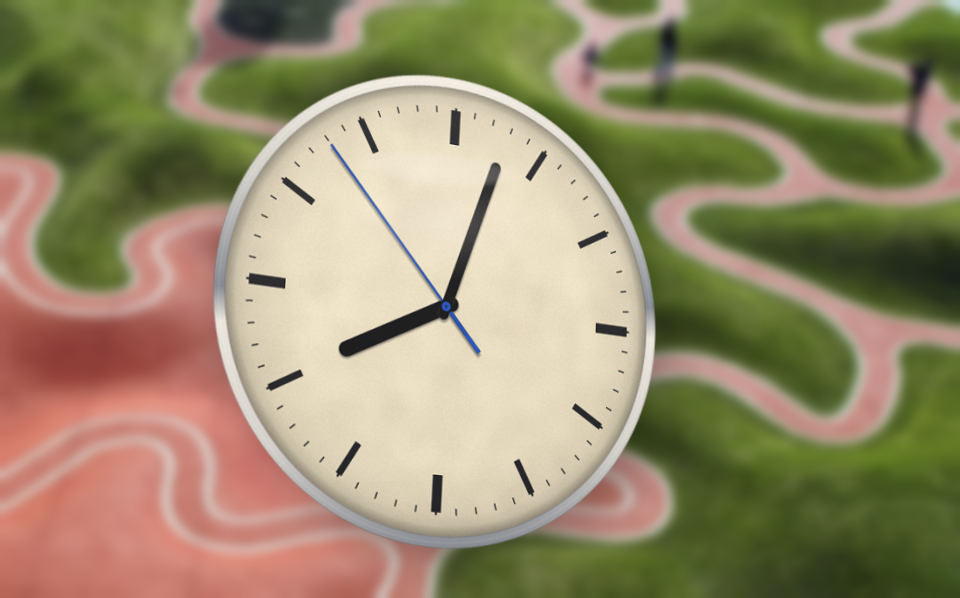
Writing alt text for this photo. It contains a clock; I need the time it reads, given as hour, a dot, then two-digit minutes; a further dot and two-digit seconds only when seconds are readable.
8.02.53
